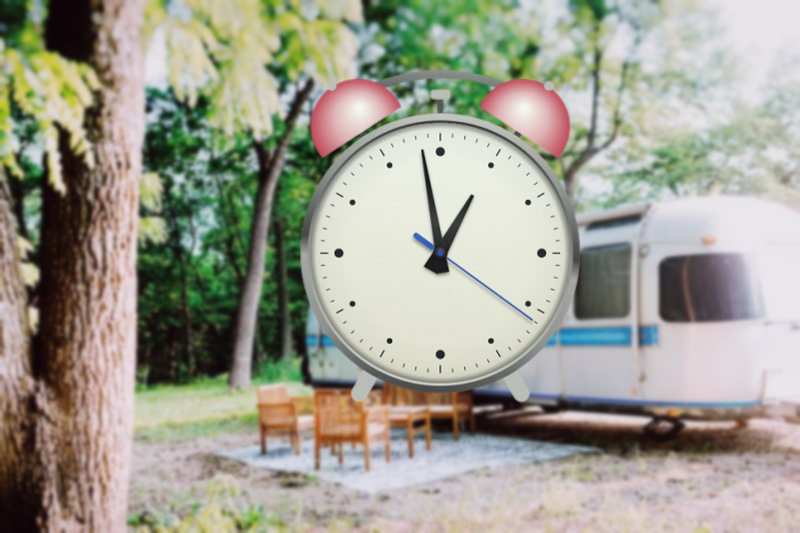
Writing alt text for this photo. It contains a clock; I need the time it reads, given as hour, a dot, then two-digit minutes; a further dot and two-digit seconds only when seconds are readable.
12.58.21
